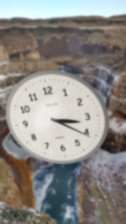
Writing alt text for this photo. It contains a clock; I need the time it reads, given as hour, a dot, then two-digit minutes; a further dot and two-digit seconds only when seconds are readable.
3.21
